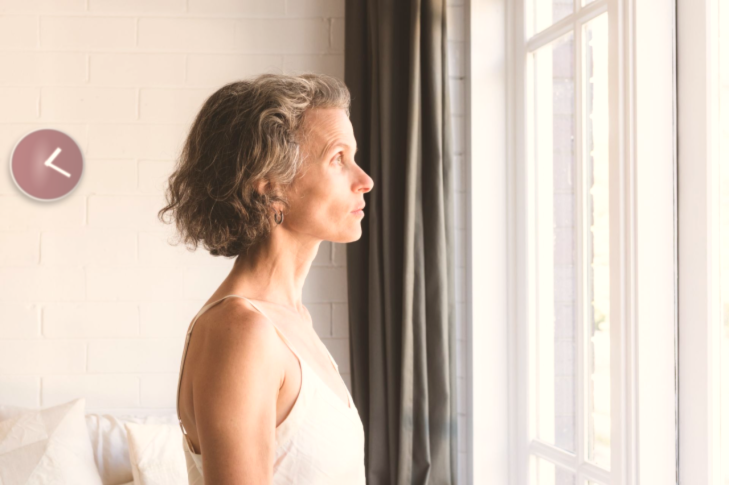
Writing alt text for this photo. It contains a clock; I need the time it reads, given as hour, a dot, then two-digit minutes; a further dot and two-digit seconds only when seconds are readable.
1.20
